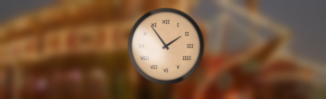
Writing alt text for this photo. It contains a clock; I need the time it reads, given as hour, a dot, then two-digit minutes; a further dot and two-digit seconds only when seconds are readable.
1.54
